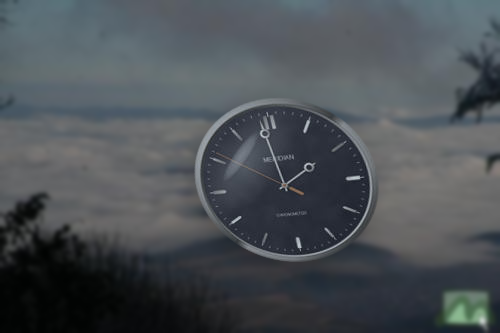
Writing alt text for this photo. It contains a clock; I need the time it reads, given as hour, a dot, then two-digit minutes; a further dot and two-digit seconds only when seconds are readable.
1.58.51
